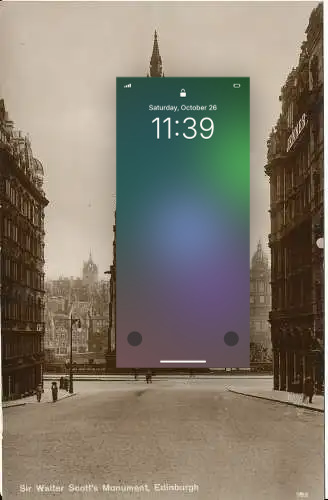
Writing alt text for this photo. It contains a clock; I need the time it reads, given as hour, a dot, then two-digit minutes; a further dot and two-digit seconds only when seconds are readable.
11.39
